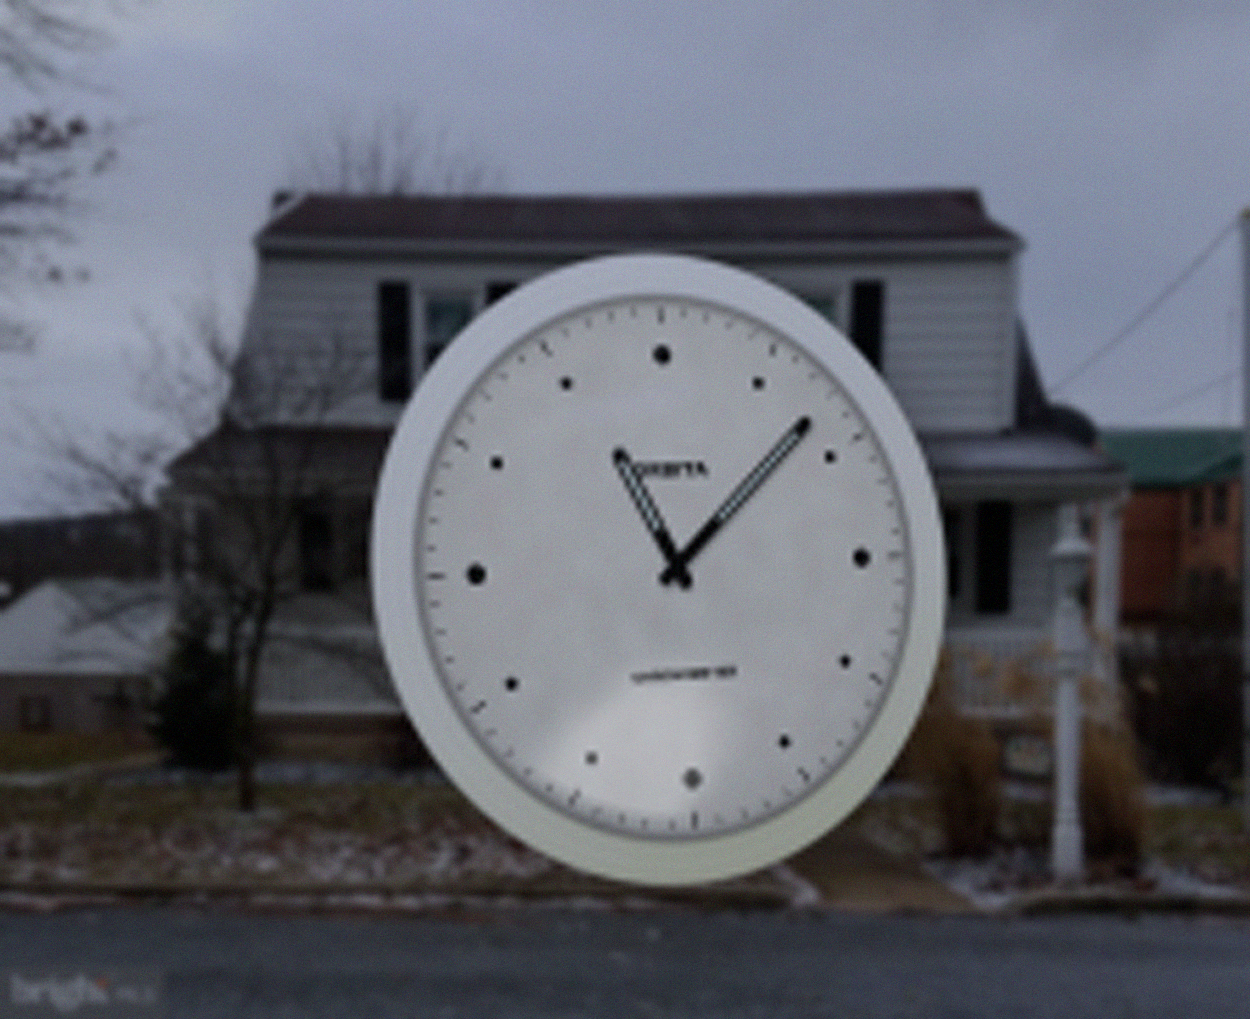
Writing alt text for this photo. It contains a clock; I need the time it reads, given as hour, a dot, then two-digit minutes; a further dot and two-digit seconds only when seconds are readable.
11.08
